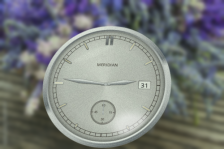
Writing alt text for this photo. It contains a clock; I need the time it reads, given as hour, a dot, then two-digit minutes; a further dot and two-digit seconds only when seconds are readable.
2.46
